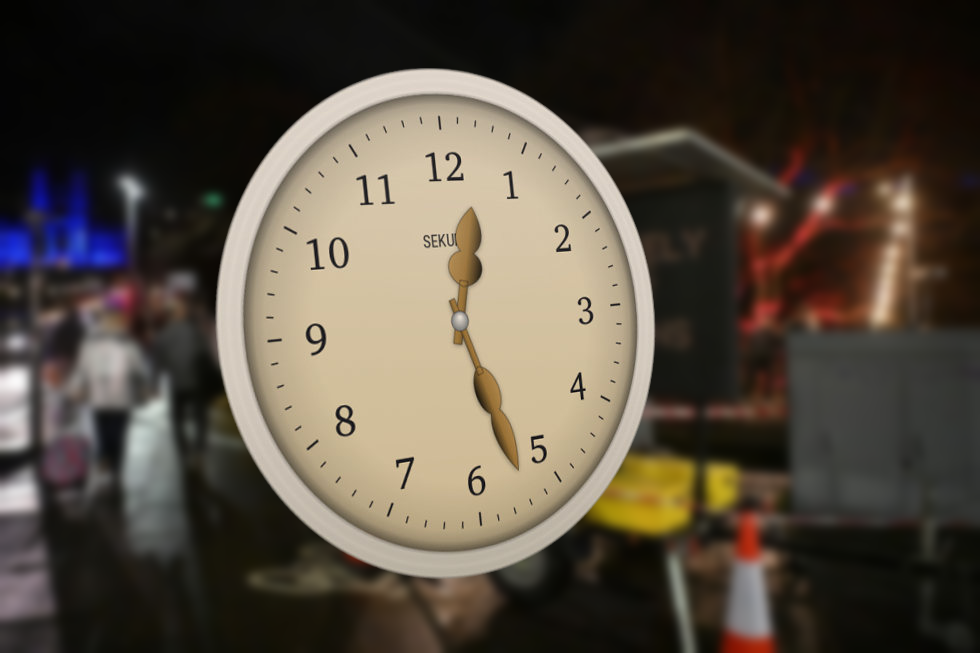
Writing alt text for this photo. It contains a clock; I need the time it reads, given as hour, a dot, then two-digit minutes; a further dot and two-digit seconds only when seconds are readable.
12.27
